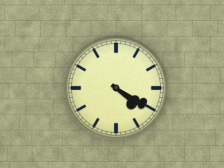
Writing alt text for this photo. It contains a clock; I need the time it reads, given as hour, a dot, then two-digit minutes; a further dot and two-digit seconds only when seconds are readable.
4.20
